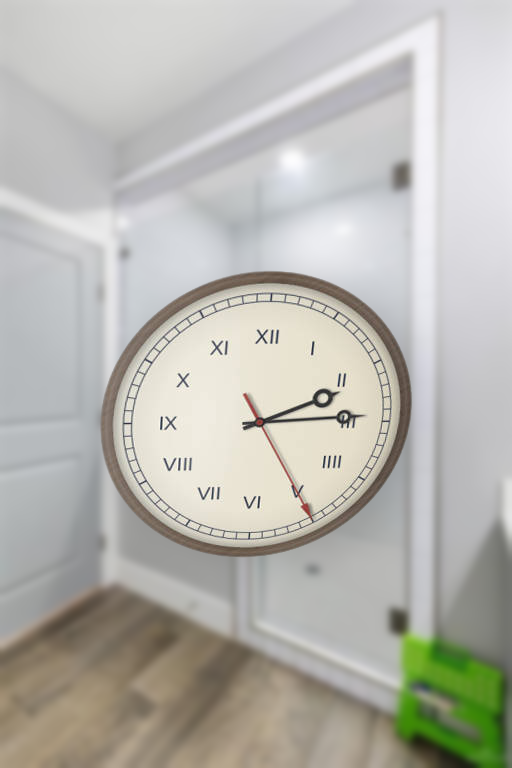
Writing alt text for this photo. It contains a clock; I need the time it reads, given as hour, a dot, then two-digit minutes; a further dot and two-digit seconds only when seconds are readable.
2.14.25
